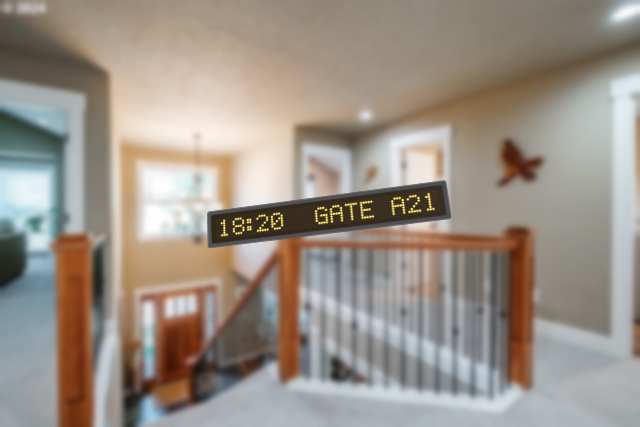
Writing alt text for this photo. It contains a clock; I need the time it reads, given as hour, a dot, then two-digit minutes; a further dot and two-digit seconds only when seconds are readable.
18.20
